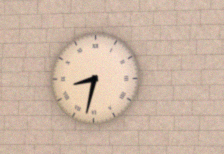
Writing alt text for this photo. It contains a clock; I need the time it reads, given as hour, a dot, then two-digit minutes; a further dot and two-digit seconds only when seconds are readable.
8.32
